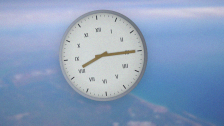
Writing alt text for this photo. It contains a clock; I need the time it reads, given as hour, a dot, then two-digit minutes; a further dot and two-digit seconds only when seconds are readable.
8.15
